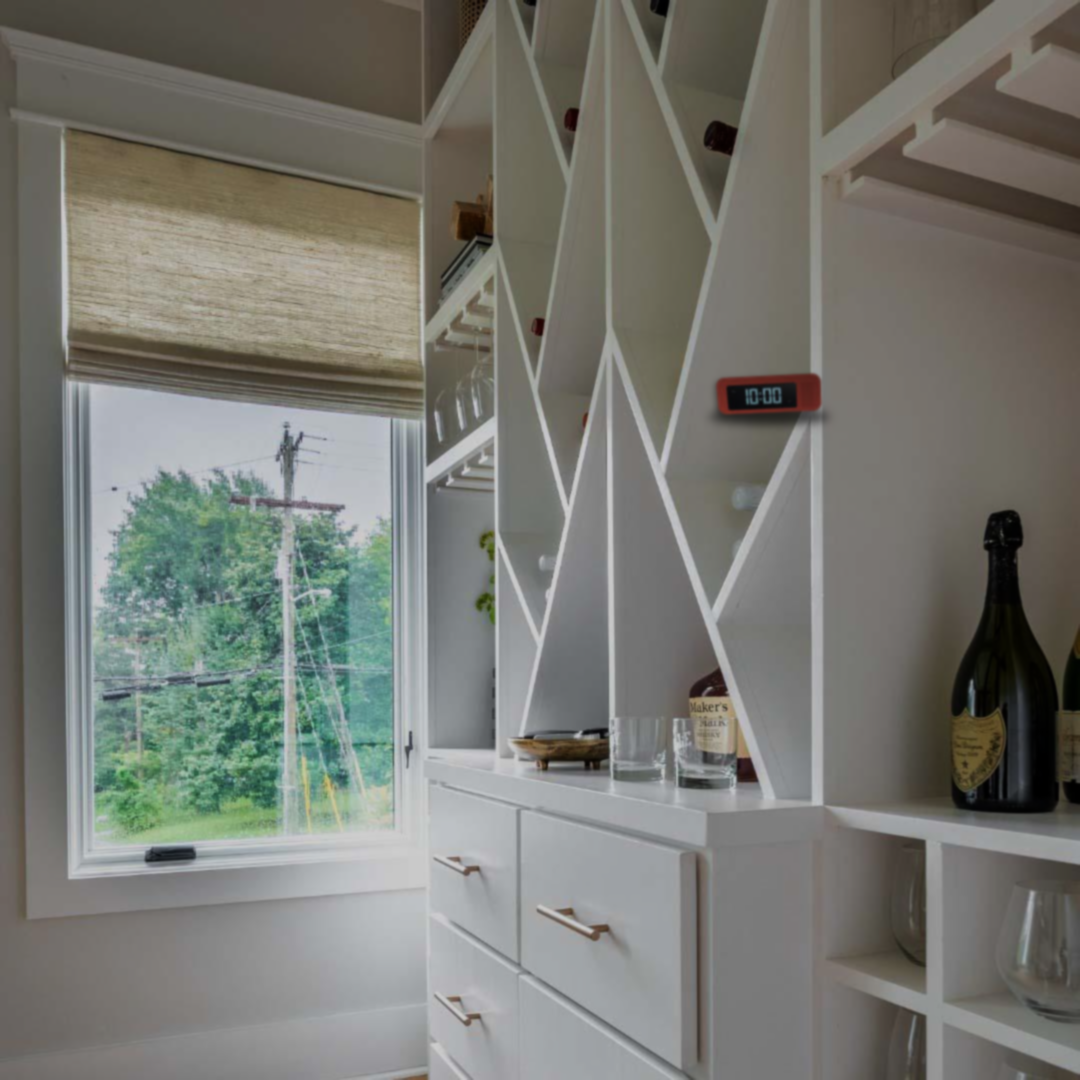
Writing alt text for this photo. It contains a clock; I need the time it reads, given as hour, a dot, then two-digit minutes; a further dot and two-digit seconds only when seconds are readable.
10.00
